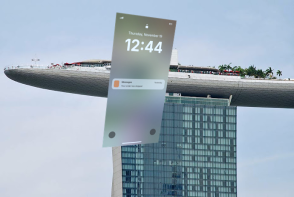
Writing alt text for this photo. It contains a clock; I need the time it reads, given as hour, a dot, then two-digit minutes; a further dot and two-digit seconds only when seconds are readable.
12.44
